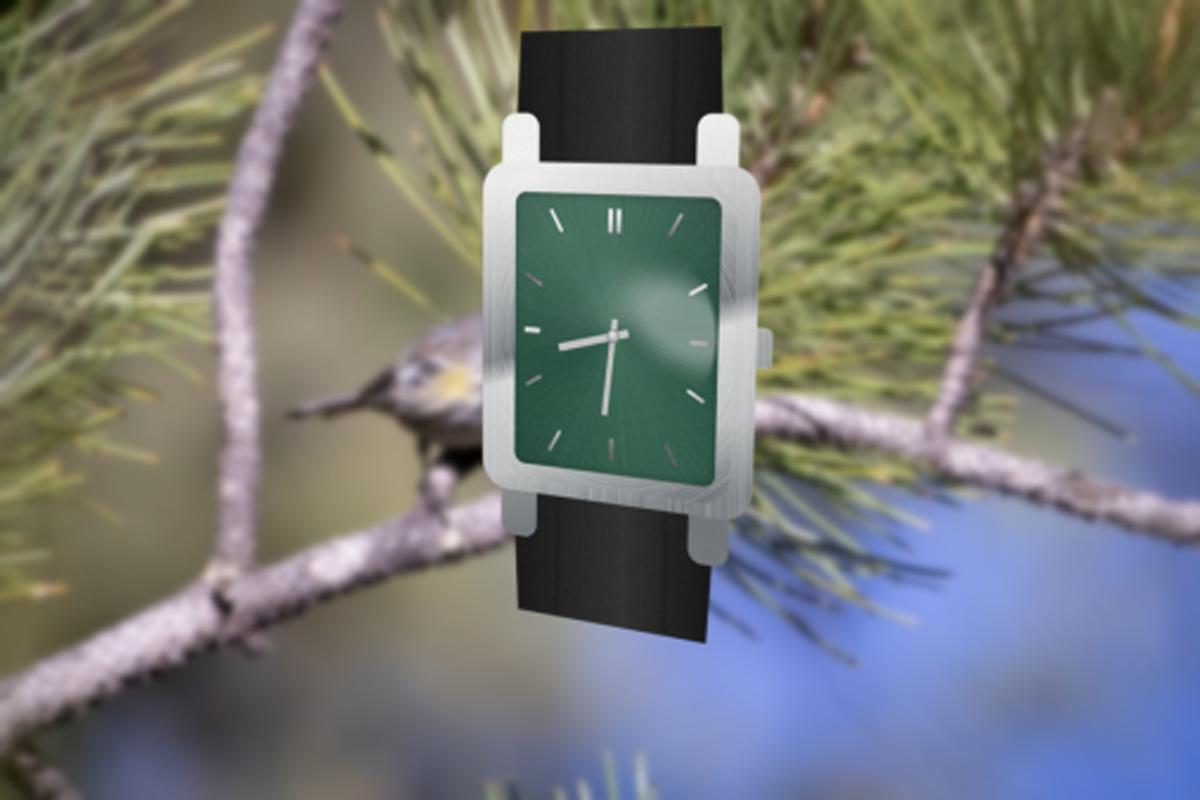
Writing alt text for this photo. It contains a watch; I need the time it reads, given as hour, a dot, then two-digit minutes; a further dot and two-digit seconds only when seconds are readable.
8.31
